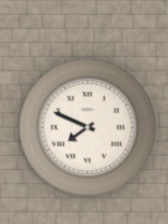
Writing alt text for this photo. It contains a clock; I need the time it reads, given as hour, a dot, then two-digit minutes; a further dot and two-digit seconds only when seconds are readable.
7.49
